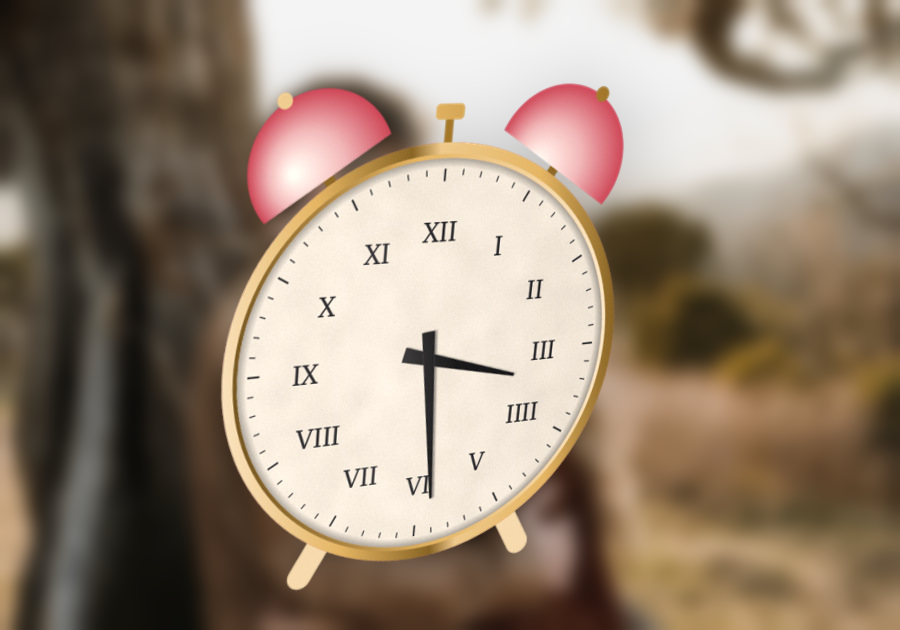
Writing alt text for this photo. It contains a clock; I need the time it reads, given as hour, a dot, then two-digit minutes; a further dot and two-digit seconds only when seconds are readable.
3.29
